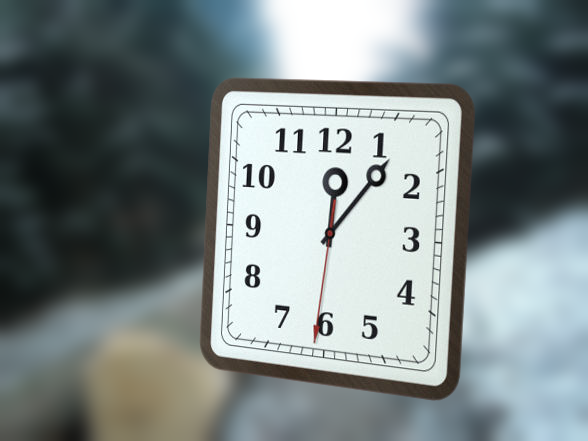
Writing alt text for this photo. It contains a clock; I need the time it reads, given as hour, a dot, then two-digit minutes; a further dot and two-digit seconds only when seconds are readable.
12.06.31
